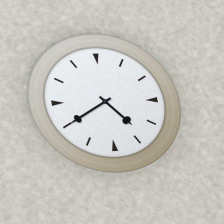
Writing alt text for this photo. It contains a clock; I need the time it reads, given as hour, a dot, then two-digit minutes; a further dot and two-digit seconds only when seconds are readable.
4.40
